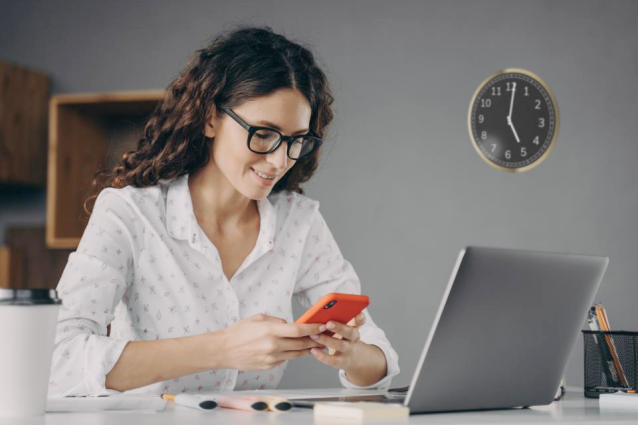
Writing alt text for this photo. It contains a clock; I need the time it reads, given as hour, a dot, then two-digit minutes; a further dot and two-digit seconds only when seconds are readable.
5.01
